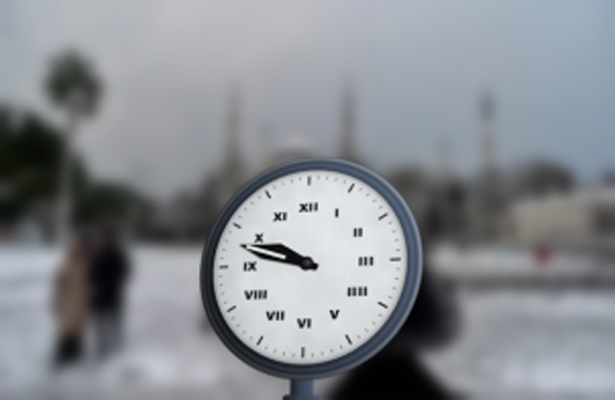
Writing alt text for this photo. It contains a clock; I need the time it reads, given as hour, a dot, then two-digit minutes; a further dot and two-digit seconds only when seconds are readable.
9.48
